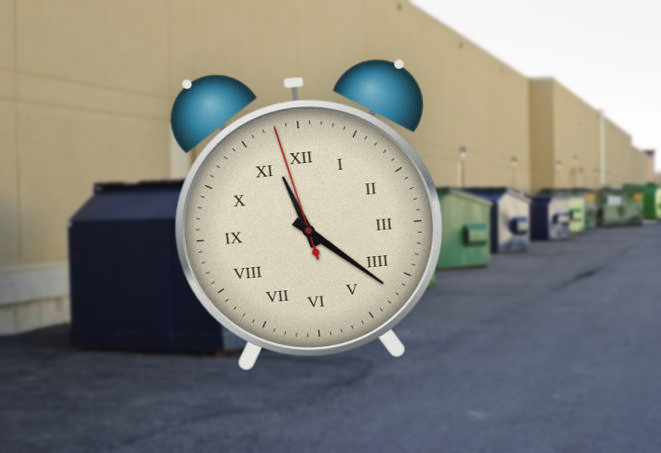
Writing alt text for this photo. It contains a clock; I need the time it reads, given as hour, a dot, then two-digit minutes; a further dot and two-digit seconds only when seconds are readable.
11.21.58
